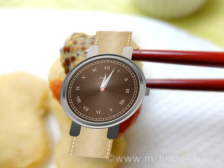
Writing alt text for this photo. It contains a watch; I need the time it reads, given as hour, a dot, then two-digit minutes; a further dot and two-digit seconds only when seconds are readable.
12.03
